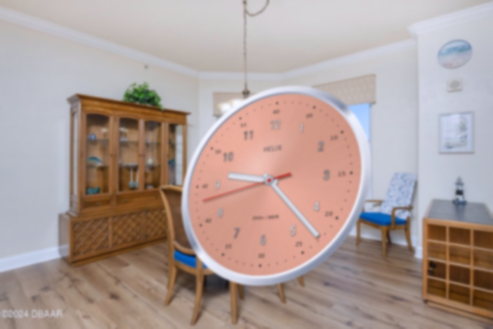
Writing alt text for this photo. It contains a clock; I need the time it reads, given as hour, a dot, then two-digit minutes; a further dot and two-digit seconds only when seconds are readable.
9.22.43
